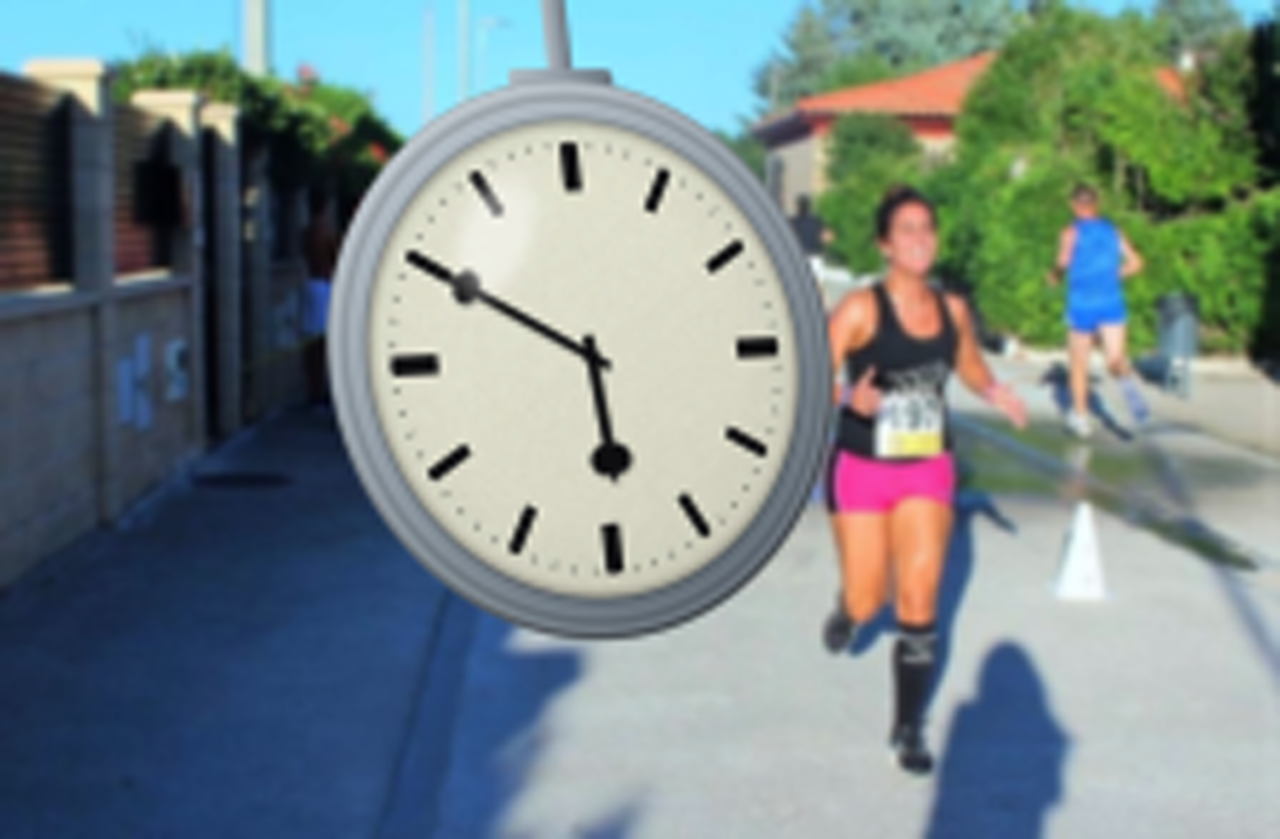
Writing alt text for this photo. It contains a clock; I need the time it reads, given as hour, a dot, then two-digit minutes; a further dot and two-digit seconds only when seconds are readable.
5.50
